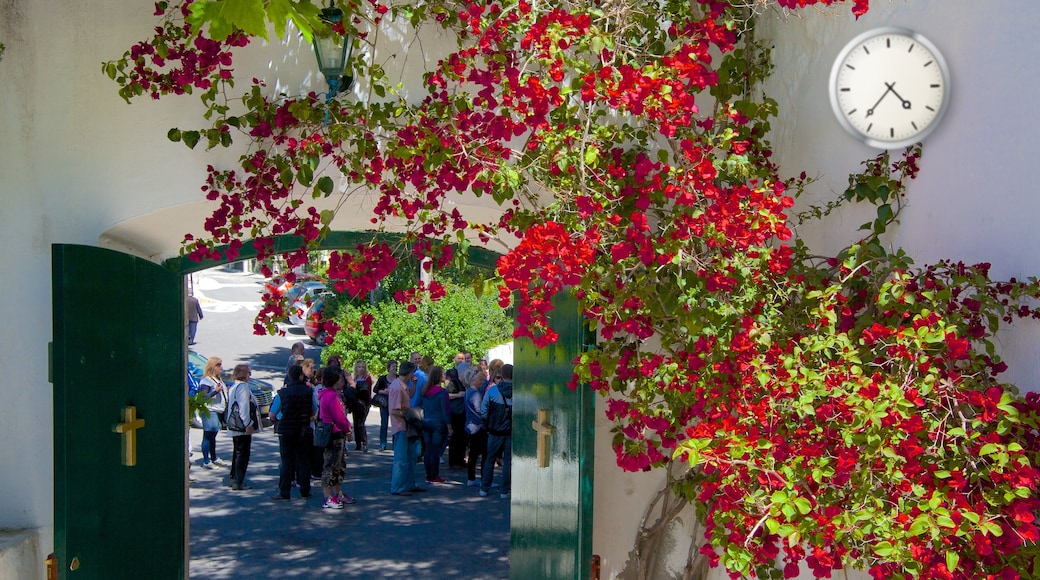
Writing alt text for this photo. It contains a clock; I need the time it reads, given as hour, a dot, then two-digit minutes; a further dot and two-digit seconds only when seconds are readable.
4.37
